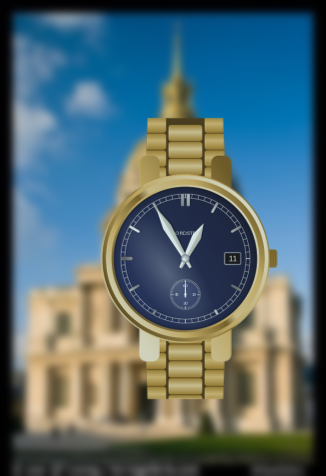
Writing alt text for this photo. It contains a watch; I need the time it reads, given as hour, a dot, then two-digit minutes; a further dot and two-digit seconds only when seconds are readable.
12.55
